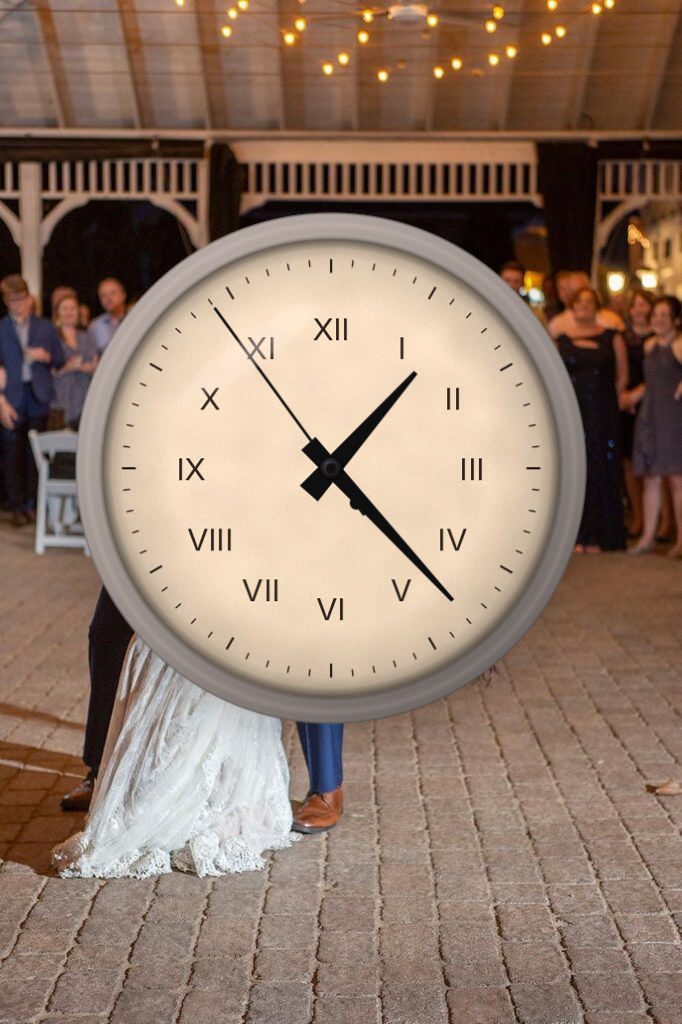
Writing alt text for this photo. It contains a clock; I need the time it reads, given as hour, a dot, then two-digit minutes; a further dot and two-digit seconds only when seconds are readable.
1.22.54
